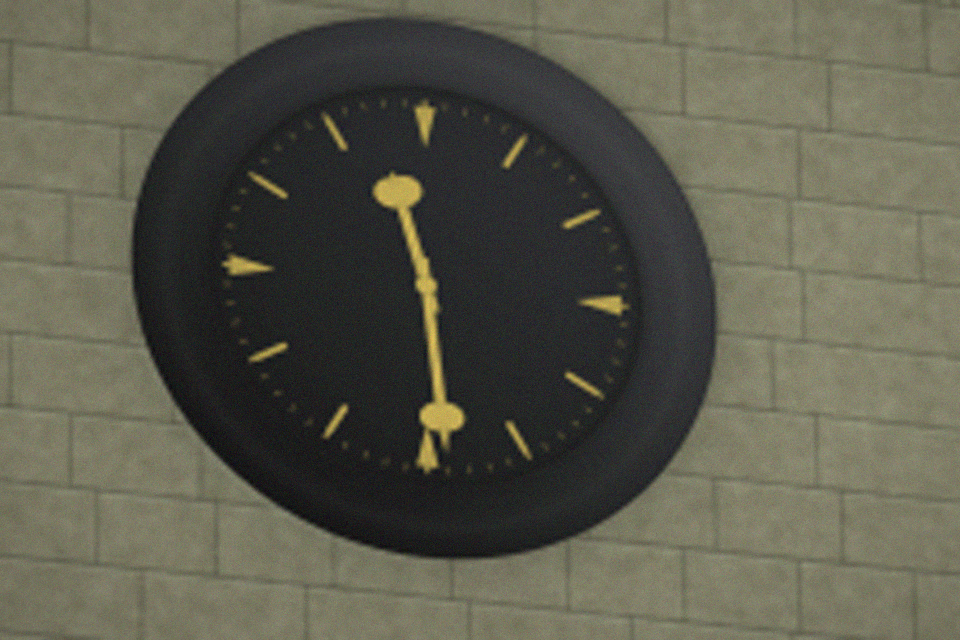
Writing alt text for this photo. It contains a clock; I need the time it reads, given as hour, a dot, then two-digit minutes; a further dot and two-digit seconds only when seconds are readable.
11.29
